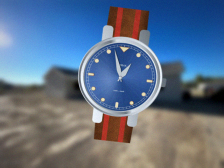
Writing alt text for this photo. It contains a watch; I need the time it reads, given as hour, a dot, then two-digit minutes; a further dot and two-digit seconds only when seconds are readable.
12.57
